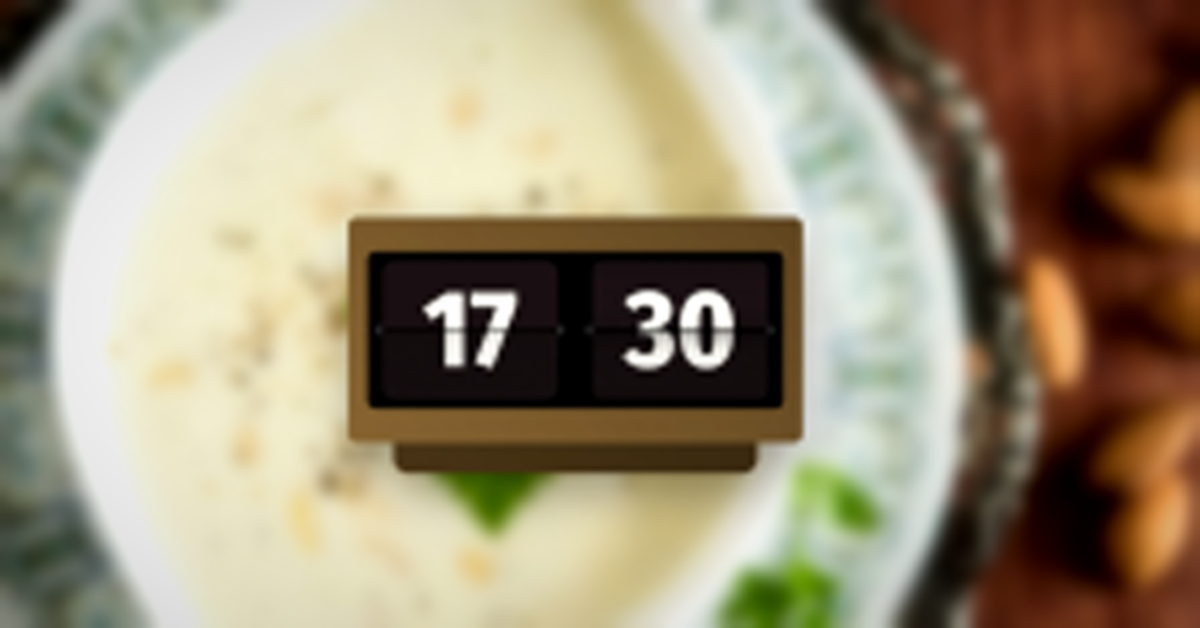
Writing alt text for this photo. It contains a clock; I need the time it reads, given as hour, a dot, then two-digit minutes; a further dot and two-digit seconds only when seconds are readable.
17.30
